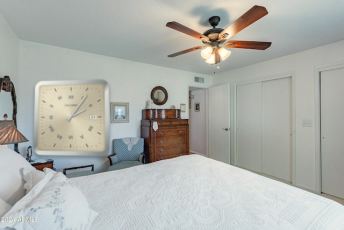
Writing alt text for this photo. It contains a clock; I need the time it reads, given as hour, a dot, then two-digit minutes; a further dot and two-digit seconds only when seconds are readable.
2.06
